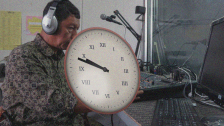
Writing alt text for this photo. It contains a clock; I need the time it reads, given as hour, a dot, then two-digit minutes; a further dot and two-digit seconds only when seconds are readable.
9.48
